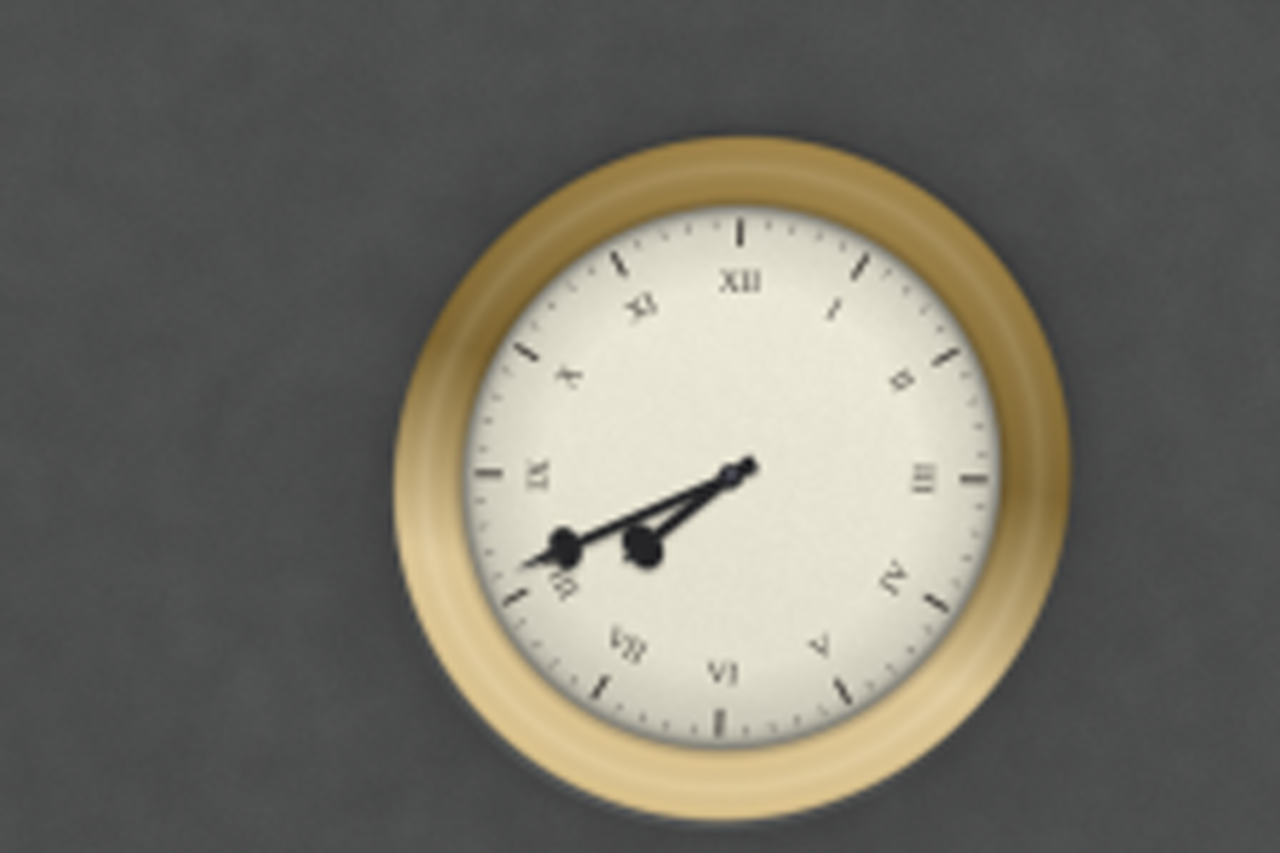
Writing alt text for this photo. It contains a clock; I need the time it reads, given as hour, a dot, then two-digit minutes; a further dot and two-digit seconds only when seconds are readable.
7.41
